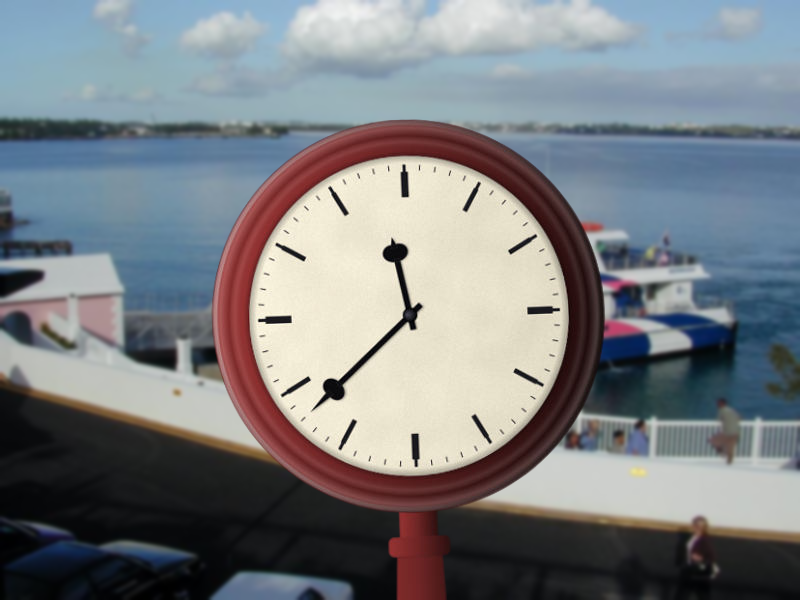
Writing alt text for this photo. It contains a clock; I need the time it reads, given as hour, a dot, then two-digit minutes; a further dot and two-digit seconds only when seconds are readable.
11.38
